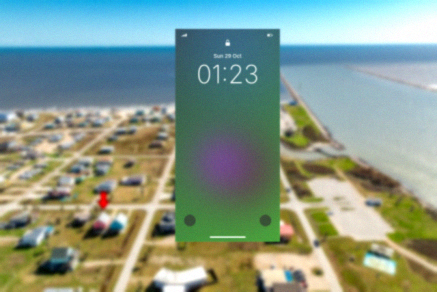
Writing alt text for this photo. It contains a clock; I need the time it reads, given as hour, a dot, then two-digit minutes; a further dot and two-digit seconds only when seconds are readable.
1.23
